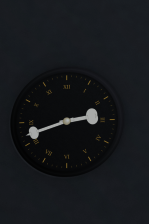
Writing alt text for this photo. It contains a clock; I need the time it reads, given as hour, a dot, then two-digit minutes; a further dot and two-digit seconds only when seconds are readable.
2.42
